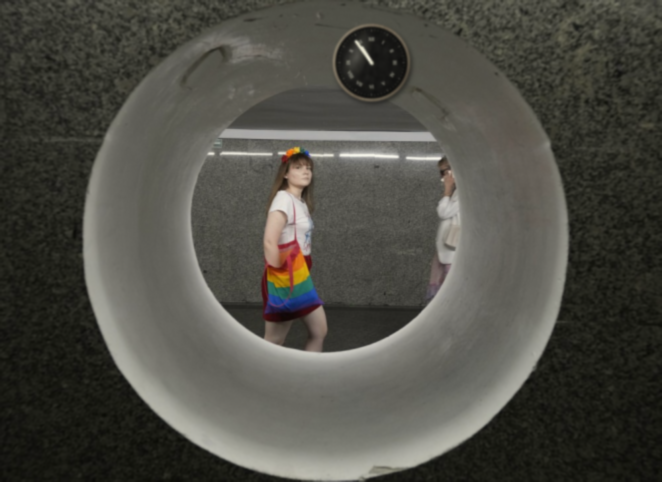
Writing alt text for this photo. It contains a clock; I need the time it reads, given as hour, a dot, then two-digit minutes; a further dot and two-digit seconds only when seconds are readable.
10.54
